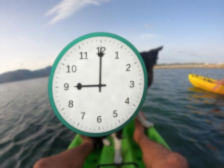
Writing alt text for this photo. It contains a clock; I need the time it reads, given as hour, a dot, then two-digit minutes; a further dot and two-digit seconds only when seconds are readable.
9.00
